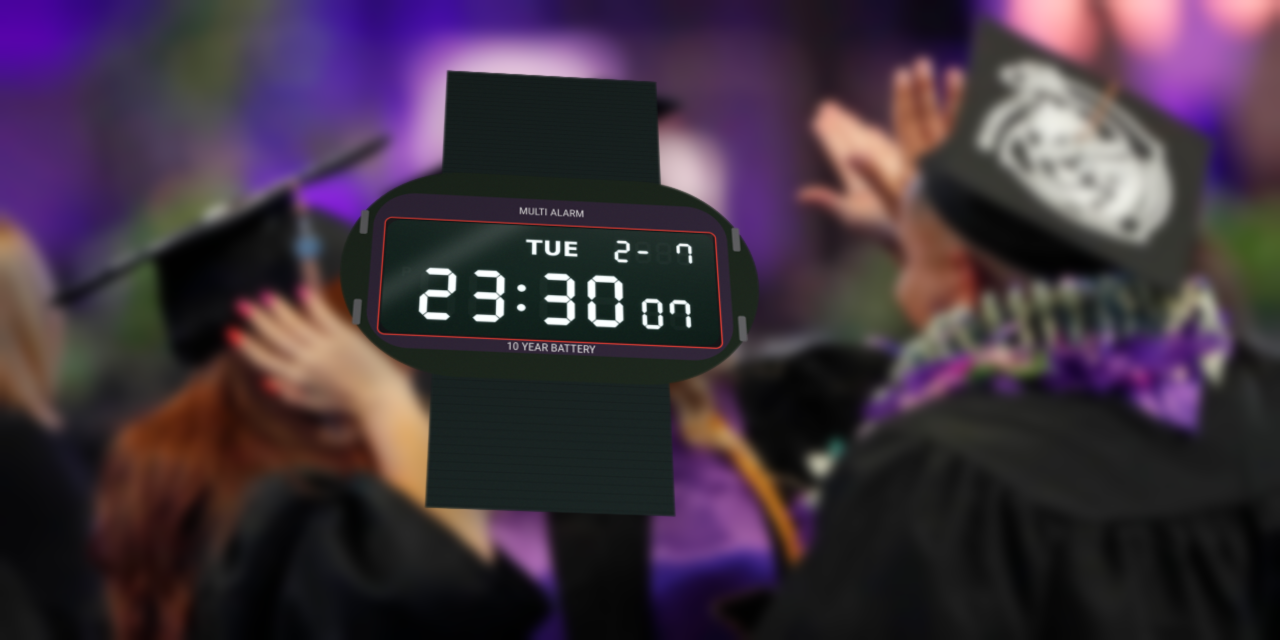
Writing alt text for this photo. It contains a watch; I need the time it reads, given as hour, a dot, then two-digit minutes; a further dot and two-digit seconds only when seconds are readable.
23.30.07
